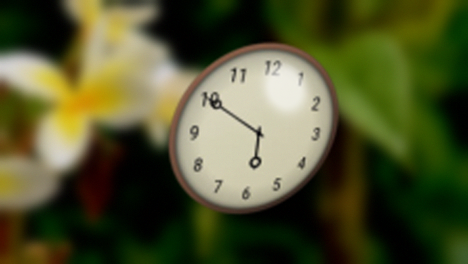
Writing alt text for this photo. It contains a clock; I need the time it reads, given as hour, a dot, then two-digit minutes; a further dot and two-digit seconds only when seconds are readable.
5.50
